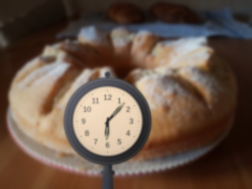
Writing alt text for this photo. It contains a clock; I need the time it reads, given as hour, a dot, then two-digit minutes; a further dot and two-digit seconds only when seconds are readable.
6.07
